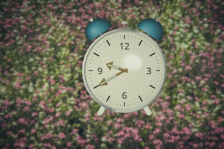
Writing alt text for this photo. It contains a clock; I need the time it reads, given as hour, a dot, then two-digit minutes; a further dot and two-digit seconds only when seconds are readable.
9.40
